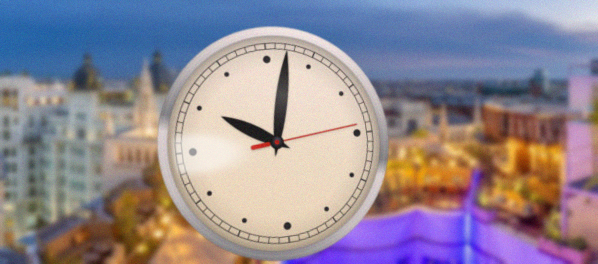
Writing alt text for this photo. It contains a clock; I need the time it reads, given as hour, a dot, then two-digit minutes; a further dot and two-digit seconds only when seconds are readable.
10.02.14
